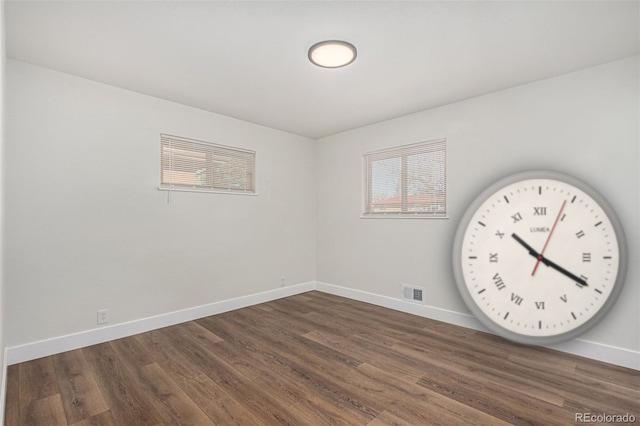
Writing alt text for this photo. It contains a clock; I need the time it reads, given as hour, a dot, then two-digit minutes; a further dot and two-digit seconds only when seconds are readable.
10.20.04
